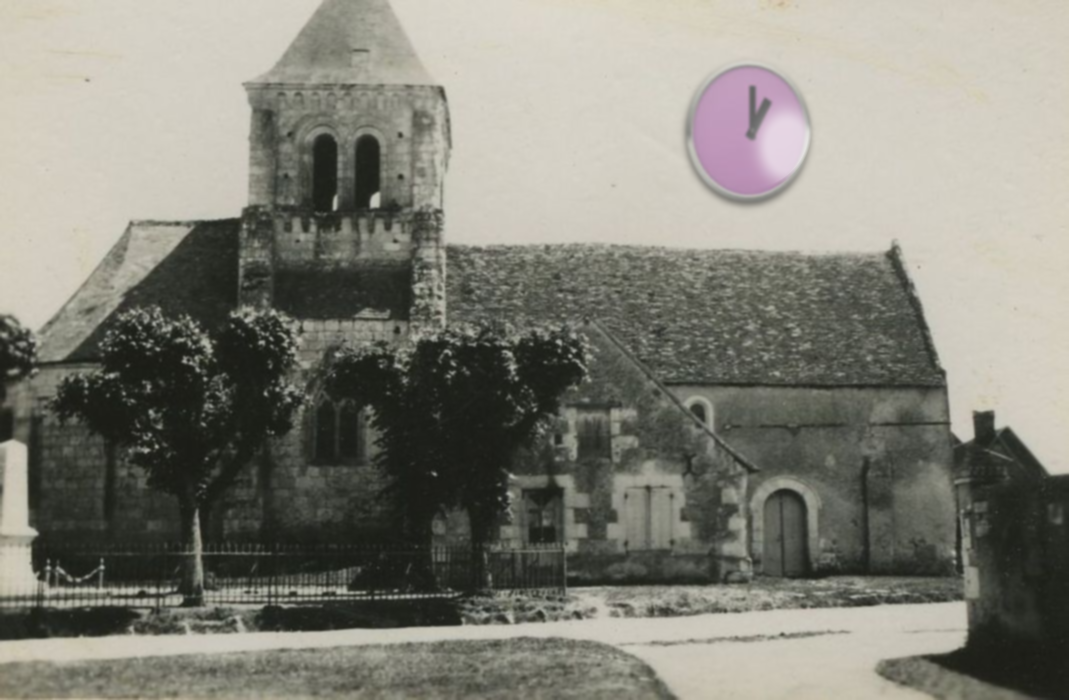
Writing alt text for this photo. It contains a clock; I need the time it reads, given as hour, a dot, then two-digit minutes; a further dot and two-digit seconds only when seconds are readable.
1.00
